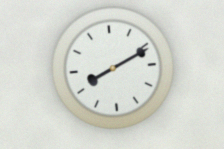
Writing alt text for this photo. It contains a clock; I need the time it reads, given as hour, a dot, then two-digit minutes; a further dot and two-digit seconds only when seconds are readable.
8.11
